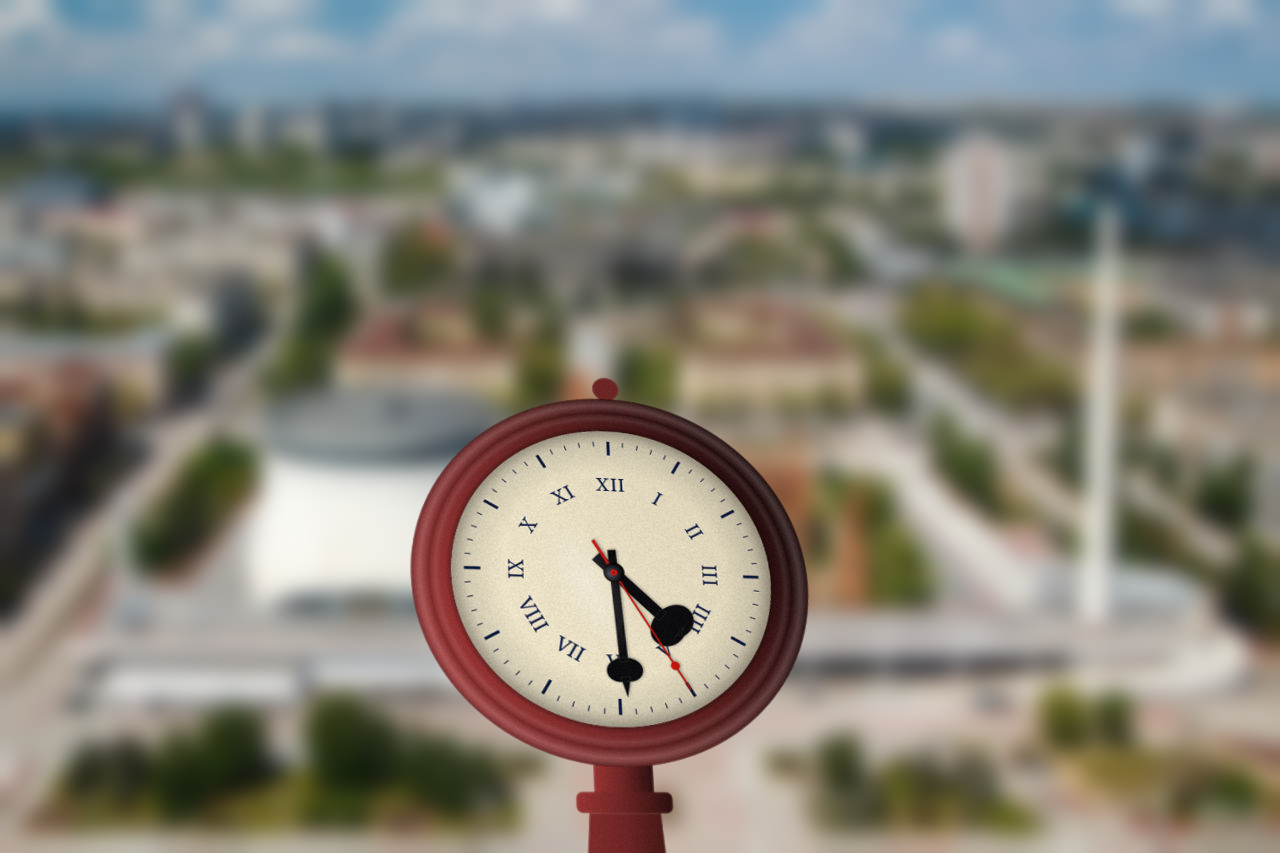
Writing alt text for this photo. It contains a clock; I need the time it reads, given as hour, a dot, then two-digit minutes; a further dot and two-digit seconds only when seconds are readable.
4.29.25
